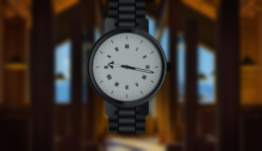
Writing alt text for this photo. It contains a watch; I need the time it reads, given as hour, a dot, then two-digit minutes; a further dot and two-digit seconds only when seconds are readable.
9.17
